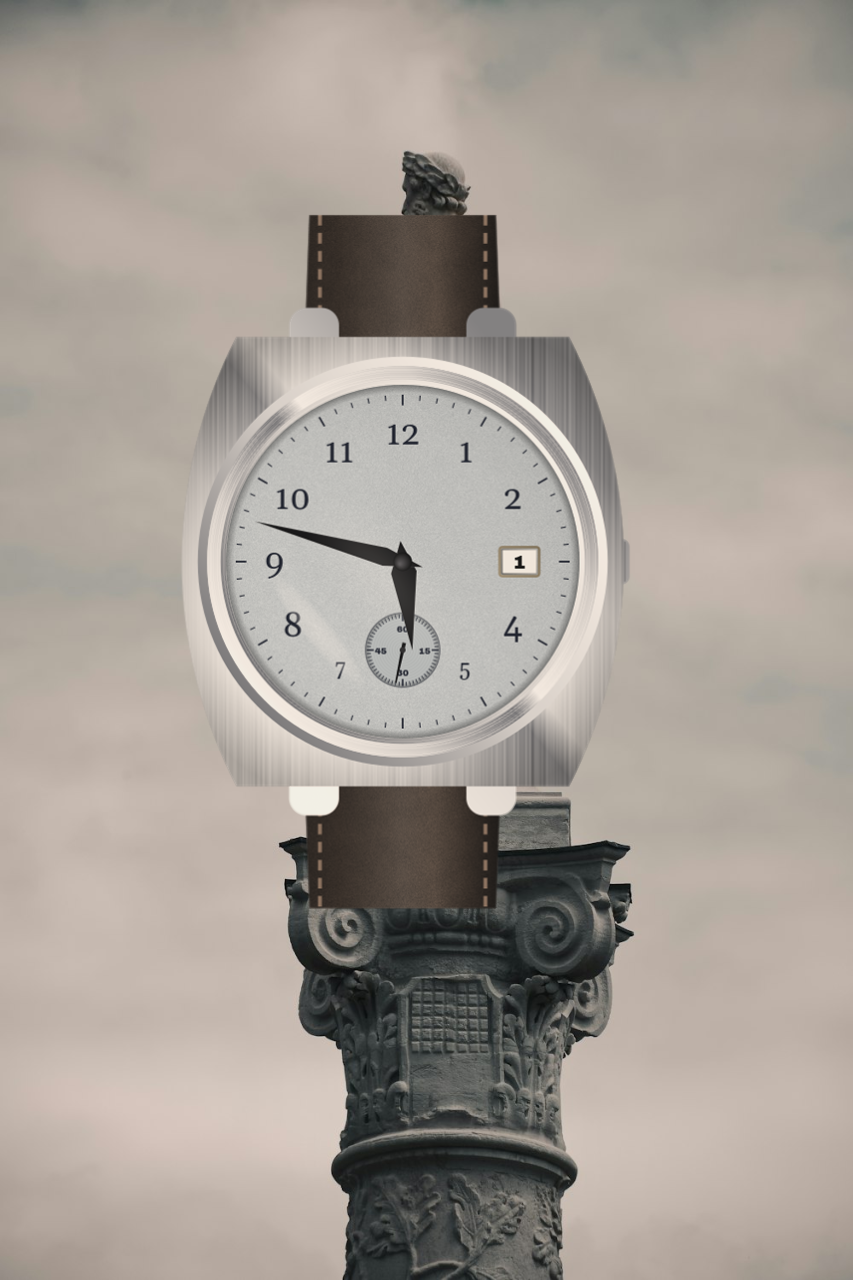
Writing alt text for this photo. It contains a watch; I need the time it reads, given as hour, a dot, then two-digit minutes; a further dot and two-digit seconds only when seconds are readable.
5.47.32
